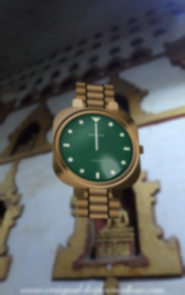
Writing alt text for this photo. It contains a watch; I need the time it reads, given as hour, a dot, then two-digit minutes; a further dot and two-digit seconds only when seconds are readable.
12.00
